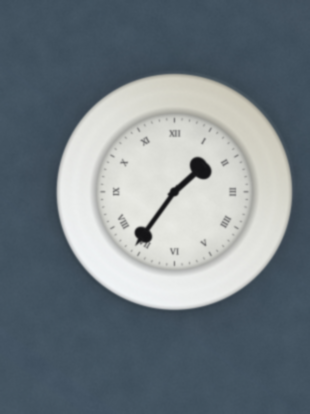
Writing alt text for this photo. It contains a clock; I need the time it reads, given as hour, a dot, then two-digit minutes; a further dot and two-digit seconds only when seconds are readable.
1.36
